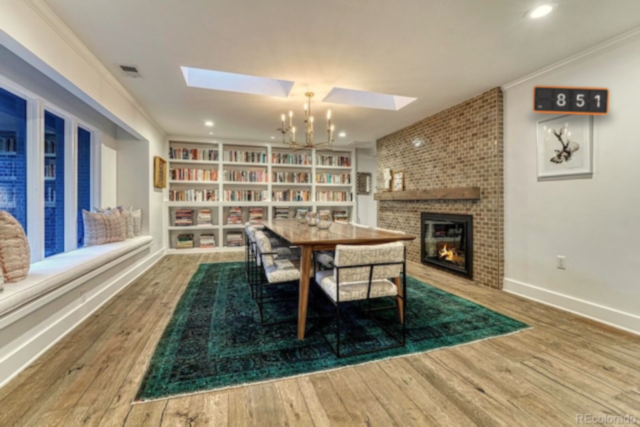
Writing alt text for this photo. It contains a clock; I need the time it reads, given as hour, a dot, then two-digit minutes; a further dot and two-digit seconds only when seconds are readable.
8.51
